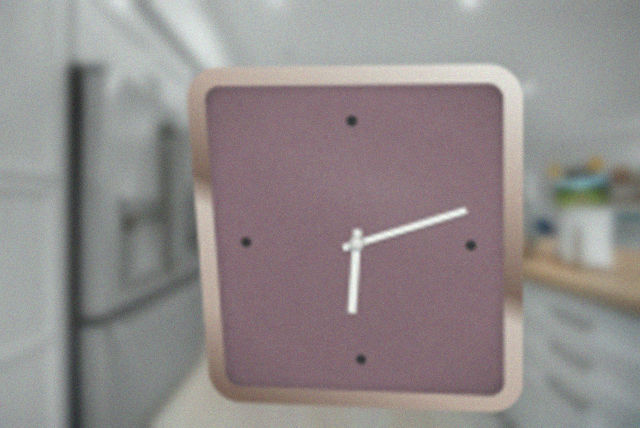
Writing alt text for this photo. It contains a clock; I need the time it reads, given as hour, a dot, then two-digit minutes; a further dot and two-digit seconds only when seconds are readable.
6.12
